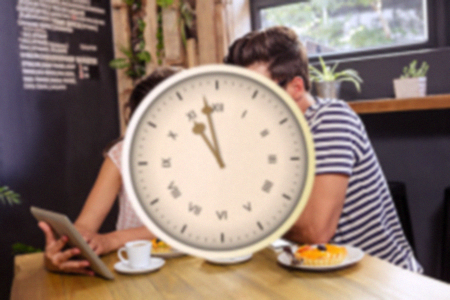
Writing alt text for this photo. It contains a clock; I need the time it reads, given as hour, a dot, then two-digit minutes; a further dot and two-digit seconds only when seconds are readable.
10.58
